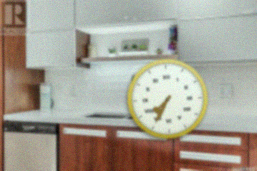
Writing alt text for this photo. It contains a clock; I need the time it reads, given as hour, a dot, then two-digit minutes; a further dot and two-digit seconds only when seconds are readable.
7.35
